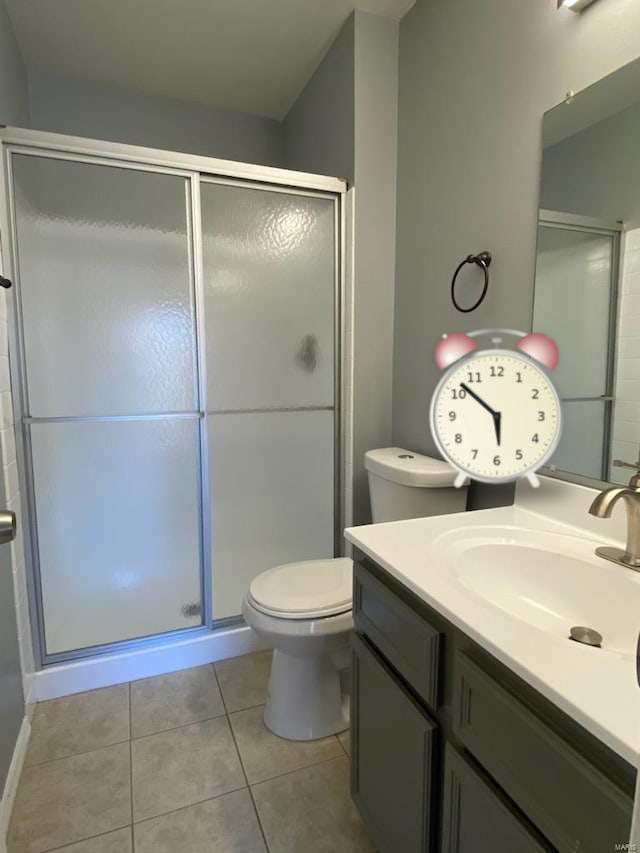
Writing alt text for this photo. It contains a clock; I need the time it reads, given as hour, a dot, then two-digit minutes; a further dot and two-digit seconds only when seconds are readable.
5.52
